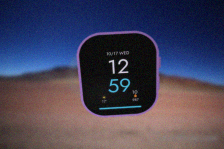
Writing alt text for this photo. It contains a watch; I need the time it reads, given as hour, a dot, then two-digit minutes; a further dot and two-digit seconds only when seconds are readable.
12.59
